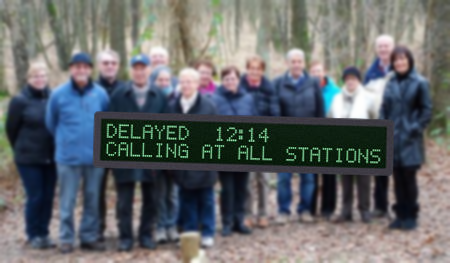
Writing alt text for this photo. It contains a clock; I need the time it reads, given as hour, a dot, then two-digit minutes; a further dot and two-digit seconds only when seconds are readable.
12.14
